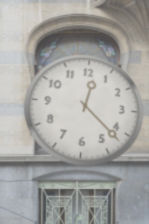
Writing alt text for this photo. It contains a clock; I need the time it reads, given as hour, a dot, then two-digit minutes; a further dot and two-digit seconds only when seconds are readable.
12.22
